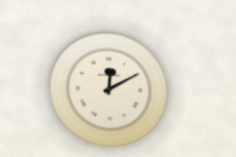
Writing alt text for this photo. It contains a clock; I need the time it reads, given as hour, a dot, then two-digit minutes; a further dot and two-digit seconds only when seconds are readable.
12.10
